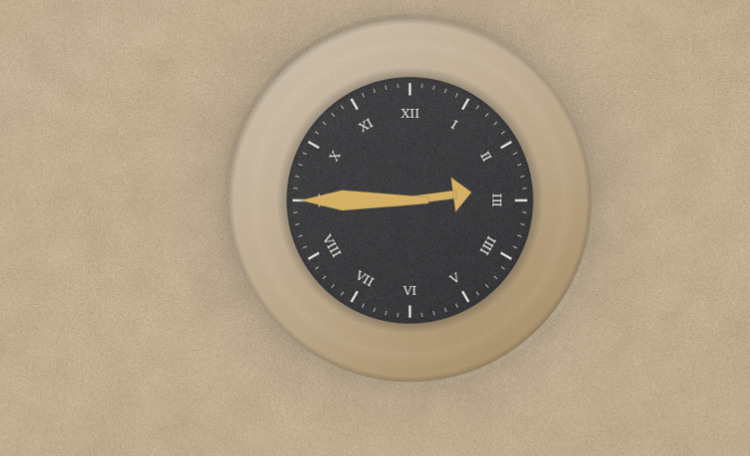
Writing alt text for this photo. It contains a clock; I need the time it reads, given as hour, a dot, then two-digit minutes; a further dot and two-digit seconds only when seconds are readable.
2.45
